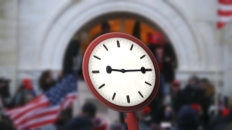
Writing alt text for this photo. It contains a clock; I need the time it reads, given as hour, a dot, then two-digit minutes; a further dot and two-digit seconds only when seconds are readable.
9.15
